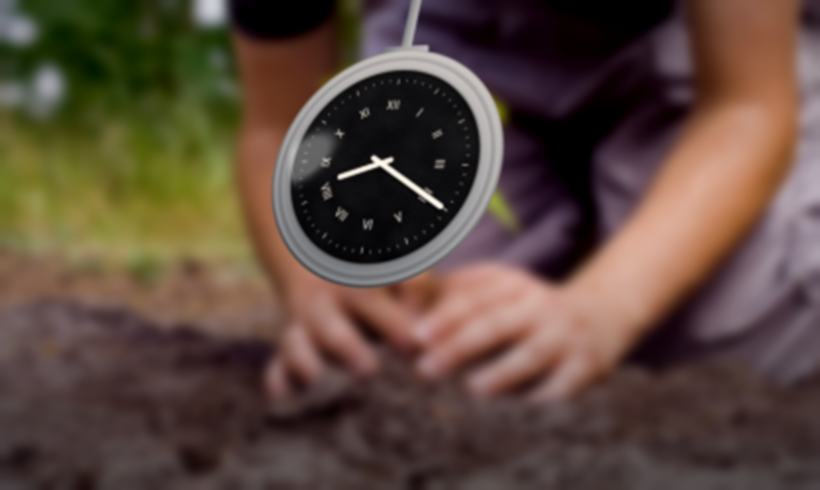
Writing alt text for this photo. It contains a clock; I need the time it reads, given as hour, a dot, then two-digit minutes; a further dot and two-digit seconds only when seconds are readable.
8.20
